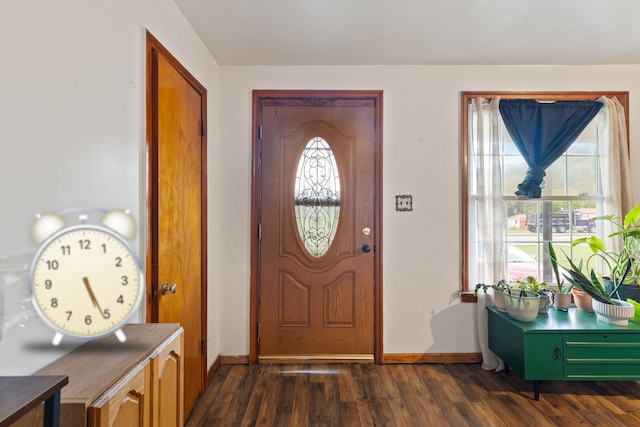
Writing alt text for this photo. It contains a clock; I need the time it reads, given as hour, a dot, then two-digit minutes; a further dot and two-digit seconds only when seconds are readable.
5.26
